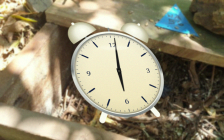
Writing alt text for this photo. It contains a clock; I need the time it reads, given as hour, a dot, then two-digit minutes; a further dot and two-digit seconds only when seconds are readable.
6.01
